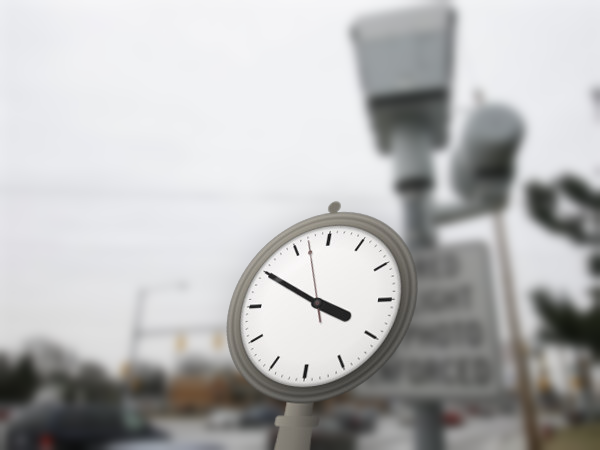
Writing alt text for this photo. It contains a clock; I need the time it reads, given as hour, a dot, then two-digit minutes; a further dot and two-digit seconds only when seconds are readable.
3.49.57
